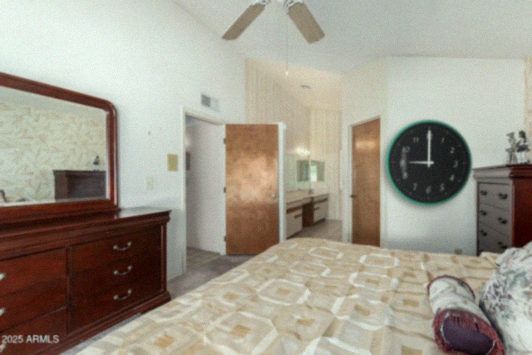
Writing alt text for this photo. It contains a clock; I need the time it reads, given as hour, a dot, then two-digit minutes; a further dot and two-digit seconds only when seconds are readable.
9.00
